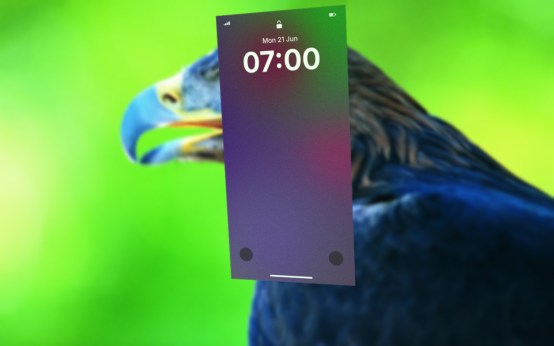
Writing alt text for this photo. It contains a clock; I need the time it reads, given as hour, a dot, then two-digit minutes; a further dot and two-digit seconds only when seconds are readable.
7.00
